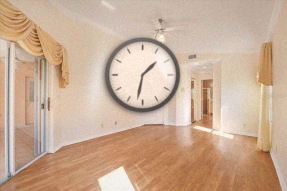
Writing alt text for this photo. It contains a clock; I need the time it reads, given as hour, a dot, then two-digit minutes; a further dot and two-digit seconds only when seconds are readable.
1.32
